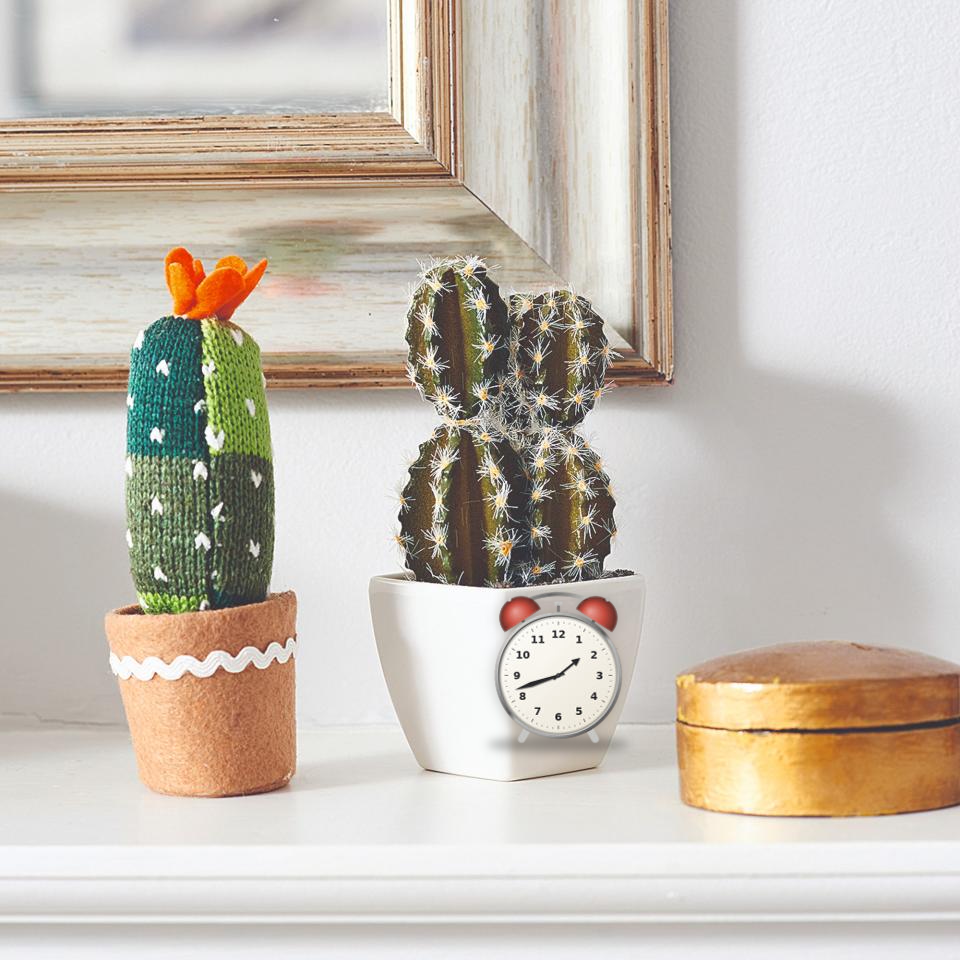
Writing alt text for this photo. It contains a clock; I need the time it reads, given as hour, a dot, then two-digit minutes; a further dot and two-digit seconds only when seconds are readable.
1.42
